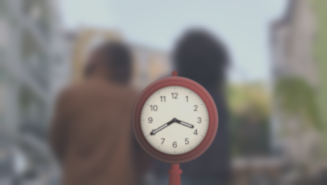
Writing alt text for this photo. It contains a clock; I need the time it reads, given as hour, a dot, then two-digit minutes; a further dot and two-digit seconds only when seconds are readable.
3.40
